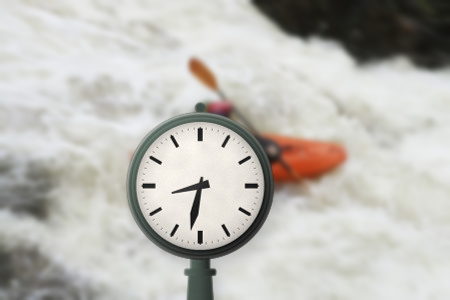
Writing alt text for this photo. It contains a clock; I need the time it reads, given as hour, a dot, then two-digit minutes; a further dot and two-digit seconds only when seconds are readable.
8.32
